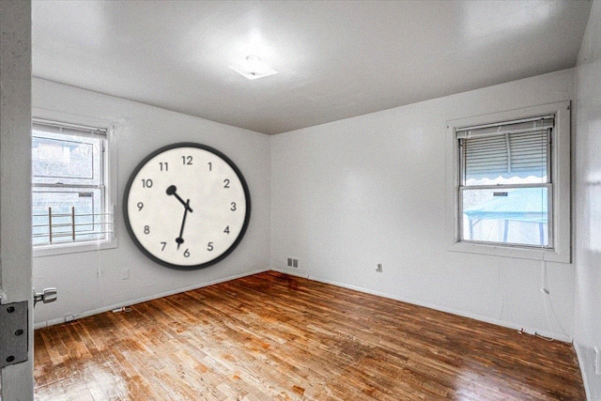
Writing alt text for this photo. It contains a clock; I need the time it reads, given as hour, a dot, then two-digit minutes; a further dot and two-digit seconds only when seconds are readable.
10.32
